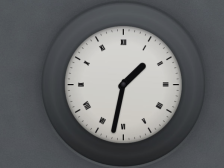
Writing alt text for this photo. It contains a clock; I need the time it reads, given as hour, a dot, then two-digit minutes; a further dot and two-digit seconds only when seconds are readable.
1.32
